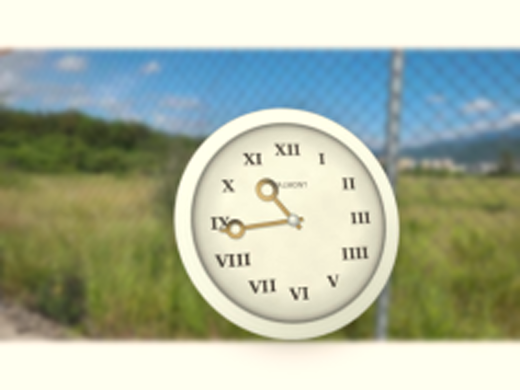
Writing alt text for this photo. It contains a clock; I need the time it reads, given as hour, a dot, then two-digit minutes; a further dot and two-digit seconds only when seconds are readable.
10.44
